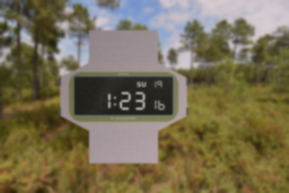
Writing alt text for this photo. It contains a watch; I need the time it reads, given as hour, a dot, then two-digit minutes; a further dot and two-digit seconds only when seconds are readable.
1.23.16
